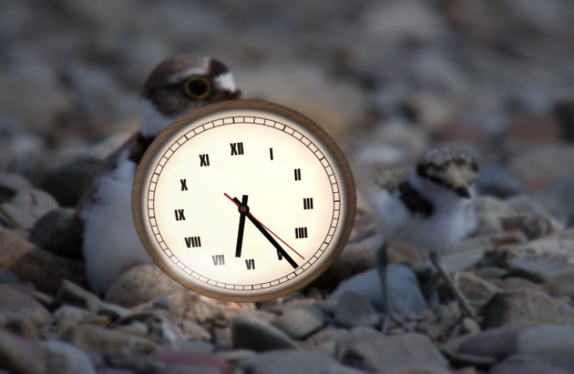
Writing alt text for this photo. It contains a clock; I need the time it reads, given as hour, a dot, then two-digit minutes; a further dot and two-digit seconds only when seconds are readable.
6.24.23
